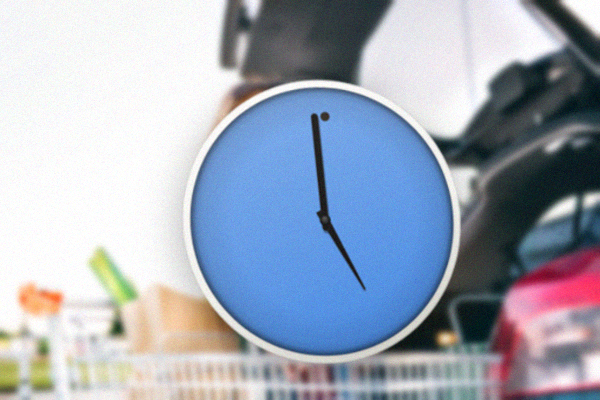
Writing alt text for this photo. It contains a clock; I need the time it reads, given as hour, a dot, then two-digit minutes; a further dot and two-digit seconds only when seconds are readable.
4.59
